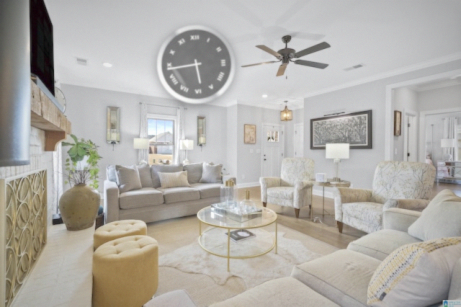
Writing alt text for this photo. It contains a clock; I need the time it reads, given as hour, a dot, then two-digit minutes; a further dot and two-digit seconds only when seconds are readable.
5.44
